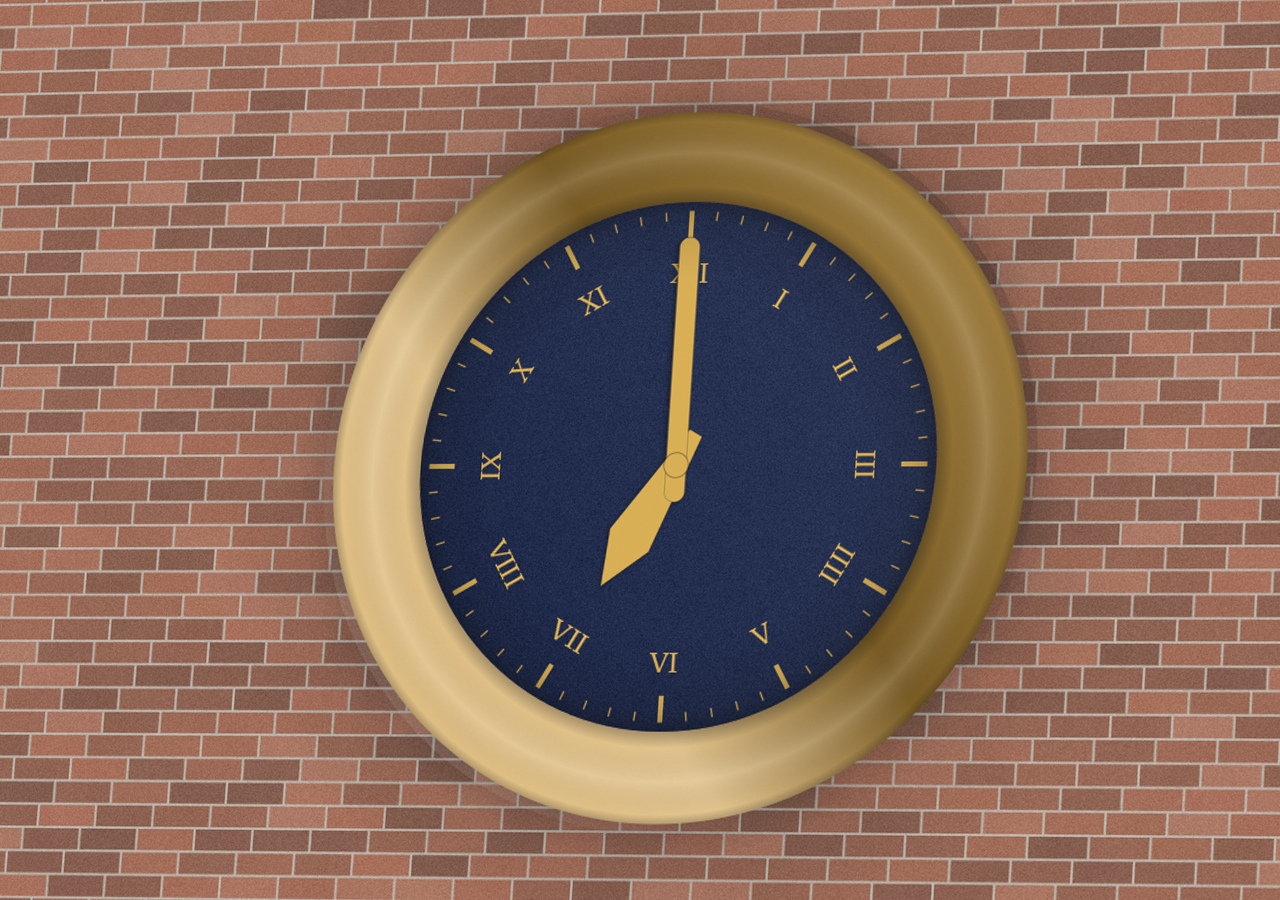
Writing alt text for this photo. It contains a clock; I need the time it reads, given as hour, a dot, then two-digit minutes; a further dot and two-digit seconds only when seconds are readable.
7.00
